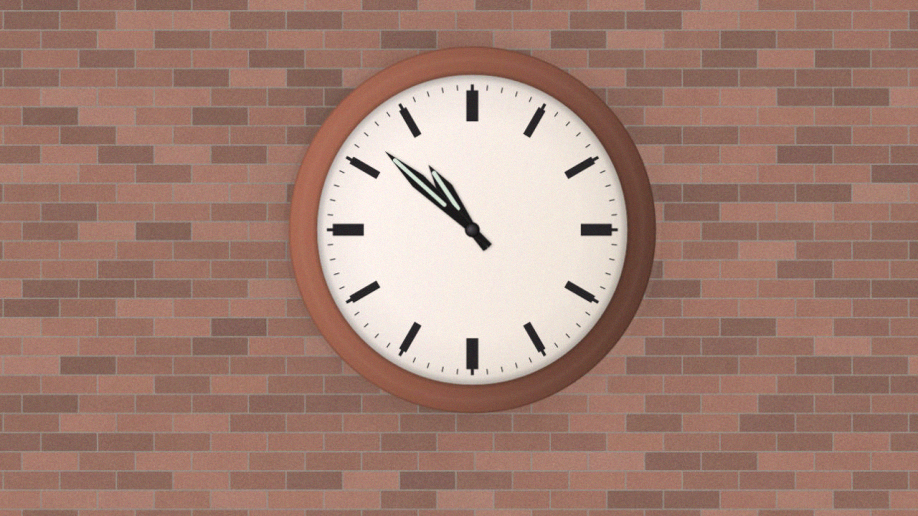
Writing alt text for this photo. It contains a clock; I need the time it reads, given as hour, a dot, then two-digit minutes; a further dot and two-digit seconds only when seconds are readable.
10.52
